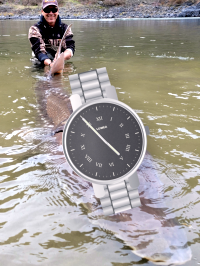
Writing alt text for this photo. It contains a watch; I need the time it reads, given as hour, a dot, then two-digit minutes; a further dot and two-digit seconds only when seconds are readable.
4.55
